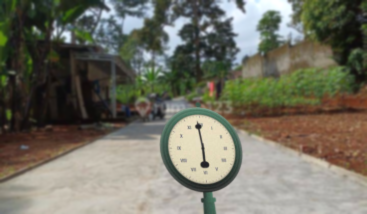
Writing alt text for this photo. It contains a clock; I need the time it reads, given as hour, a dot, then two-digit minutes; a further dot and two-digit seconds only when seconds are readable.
5.59
